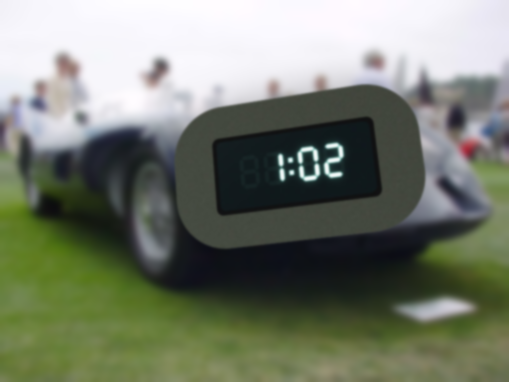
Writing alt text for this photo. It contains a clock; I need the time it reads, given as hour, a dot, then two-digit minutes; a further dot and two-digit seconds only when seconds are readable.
1.02
